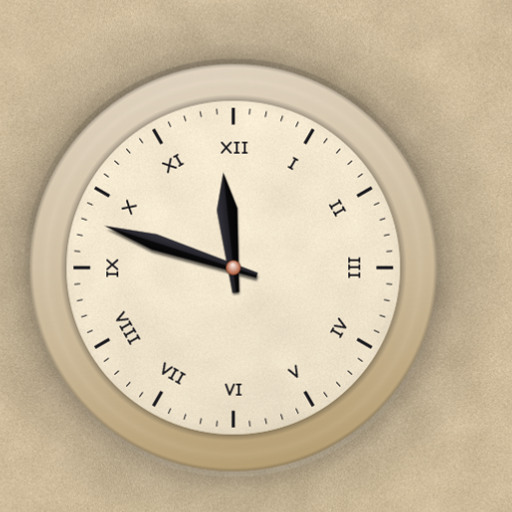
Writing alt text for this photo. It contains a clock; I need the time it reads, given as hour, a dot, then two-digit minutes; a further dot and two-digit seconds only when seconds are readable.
11.48
